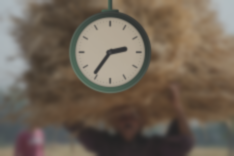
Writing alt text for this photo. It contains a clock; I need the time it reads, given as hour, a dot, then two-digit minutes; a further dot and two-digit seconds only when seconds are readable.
2.36
